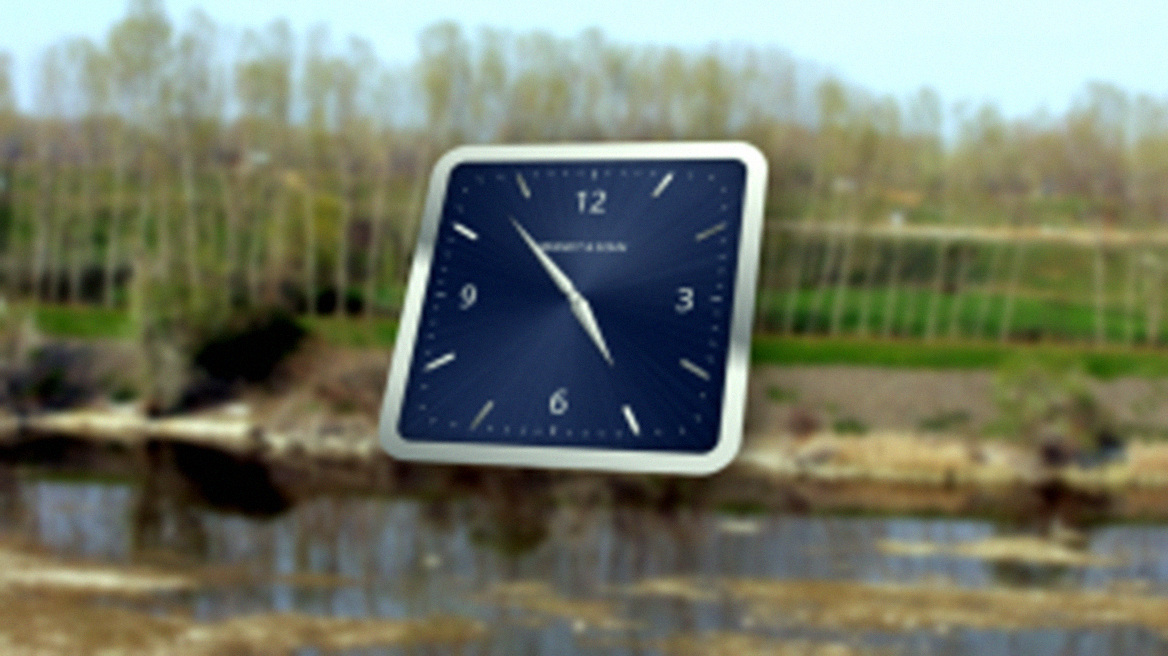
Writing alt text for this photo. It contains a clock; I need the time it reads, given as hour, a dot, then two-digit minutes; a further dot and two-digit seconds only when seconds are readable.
4.53
